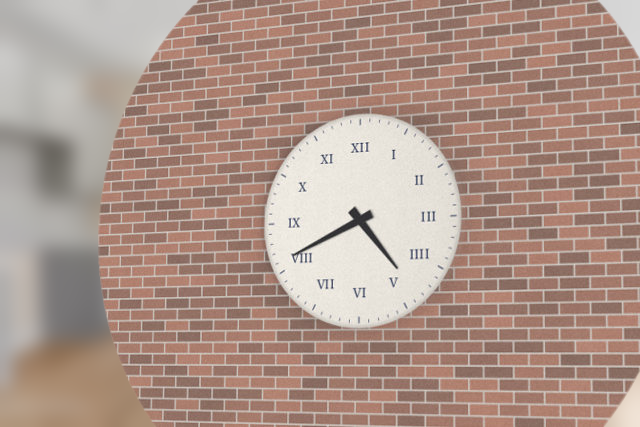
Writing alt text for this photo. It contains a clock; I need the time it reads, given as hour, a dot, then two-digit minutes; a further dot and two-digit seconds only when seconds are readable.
4.41
